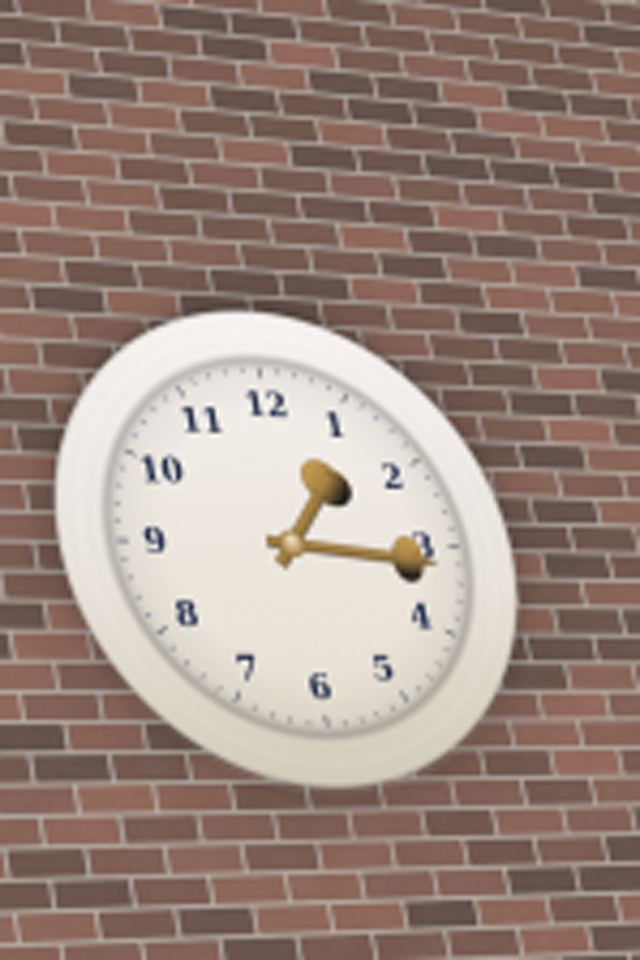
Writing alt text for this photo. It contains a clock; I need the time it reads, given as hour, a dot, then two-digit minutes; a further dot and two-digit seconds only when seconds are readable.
1.16
